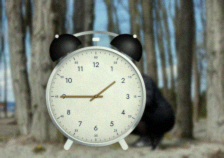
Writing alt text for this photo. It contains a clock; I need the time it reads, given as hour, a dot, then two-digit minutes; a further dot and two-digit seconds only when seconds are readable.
1.45
